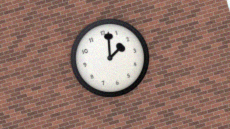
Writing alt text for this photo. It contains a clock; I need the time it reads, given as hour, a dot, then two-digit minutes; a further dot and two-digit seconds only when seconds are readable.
2.02
